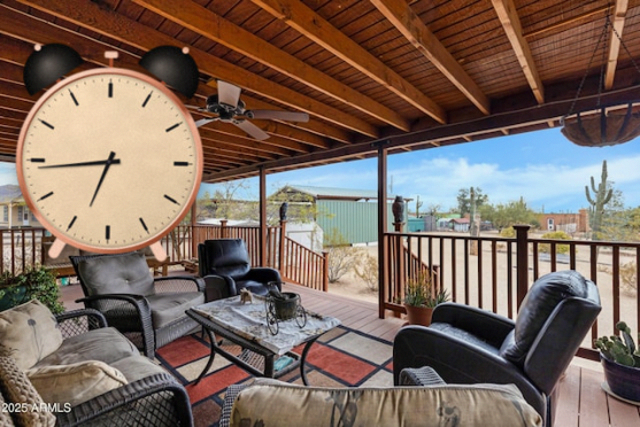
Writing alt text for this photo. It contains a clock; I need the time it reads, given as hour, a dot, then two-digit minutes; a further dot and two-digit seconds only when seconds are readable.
6.44
